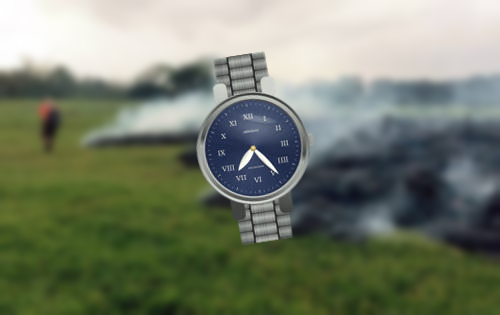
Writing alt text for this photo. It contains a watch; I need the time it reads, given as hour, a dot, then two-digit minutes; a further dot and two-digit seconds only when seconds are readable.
7.24
